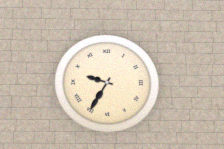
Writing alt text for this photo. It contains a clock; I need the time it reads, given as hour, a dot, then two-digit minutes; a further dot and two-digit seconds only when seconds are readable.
9.35
